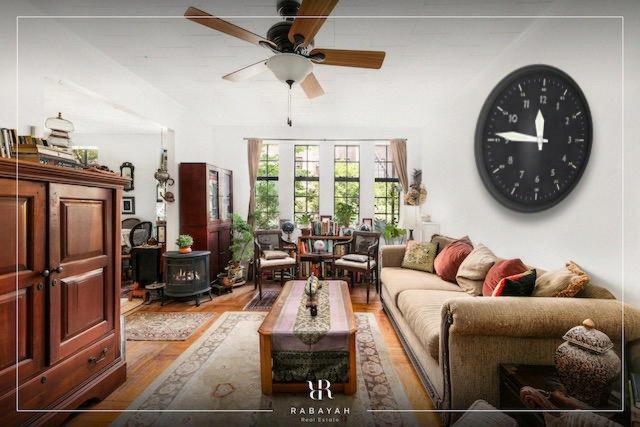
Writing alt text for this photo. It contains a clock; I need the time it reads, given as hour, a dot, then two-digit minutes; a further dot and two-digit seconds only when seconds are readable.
11.46
